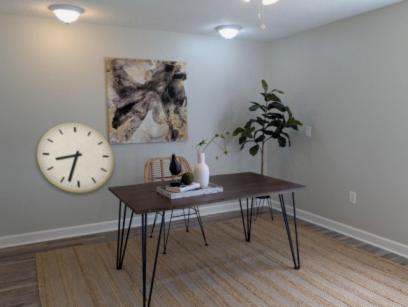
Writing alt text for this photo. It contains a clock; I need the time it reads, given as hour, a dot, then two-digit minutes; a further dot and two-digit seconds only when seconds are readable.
8.33
